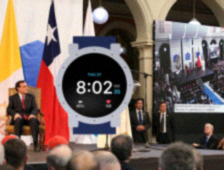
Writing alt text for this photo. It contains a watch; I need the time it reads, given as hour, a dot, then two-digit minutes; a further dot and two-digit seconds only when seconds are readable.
8.02
